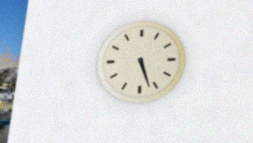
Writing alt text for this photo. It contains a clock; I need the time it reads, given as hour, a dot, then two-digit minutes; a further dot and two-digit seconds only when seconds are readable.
5.27
